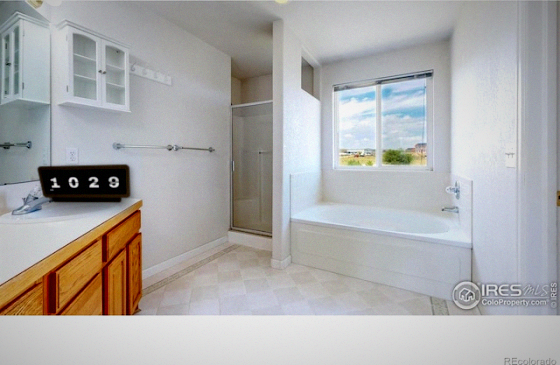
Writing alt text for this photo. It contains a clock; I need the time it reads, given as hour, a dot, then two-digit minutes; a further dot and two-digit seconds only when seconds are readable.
10.29
